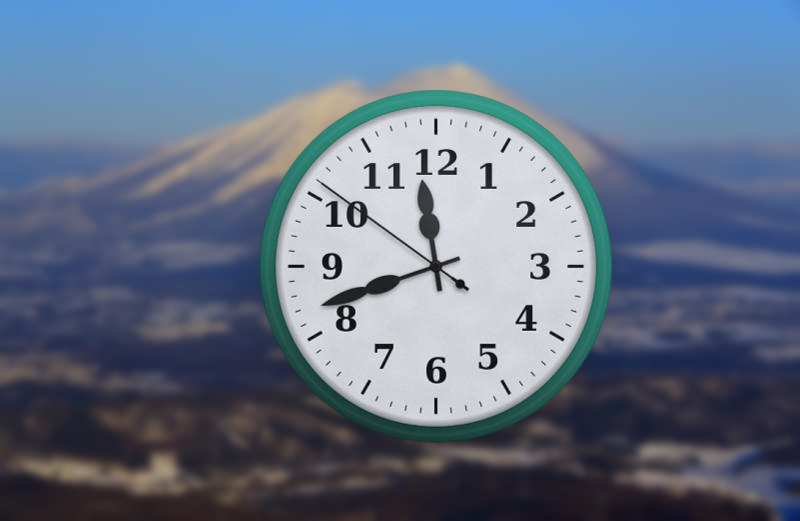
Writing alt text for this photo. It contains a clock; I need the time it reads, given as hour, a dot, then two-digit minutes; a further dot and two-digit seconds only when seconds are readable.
11.41.51
